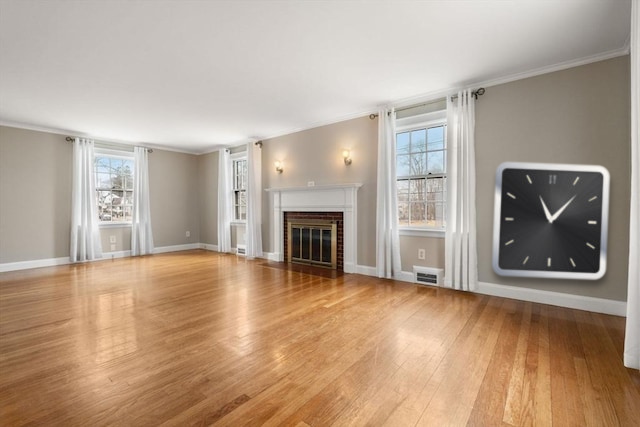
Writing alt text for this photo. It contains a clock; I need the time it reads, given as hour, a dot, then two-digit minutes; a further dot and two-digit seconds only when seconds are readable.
11.07
